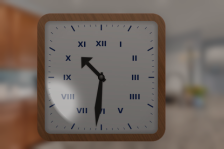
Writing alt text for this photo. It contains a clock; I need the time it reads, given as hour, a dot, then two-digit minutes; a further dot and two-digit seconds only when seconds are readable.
10.31
